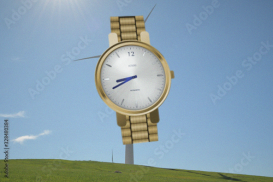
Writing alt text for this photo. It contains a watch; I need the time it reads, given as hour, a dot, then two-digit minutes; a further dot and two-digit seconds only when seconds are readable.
8.41
